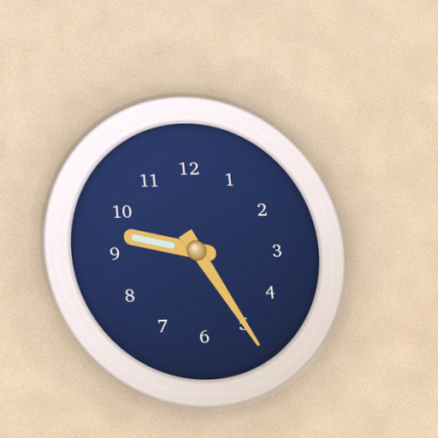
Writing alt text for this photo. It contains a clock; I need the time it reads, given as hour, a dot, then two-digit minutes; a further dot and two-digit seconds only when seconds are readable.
9.25
